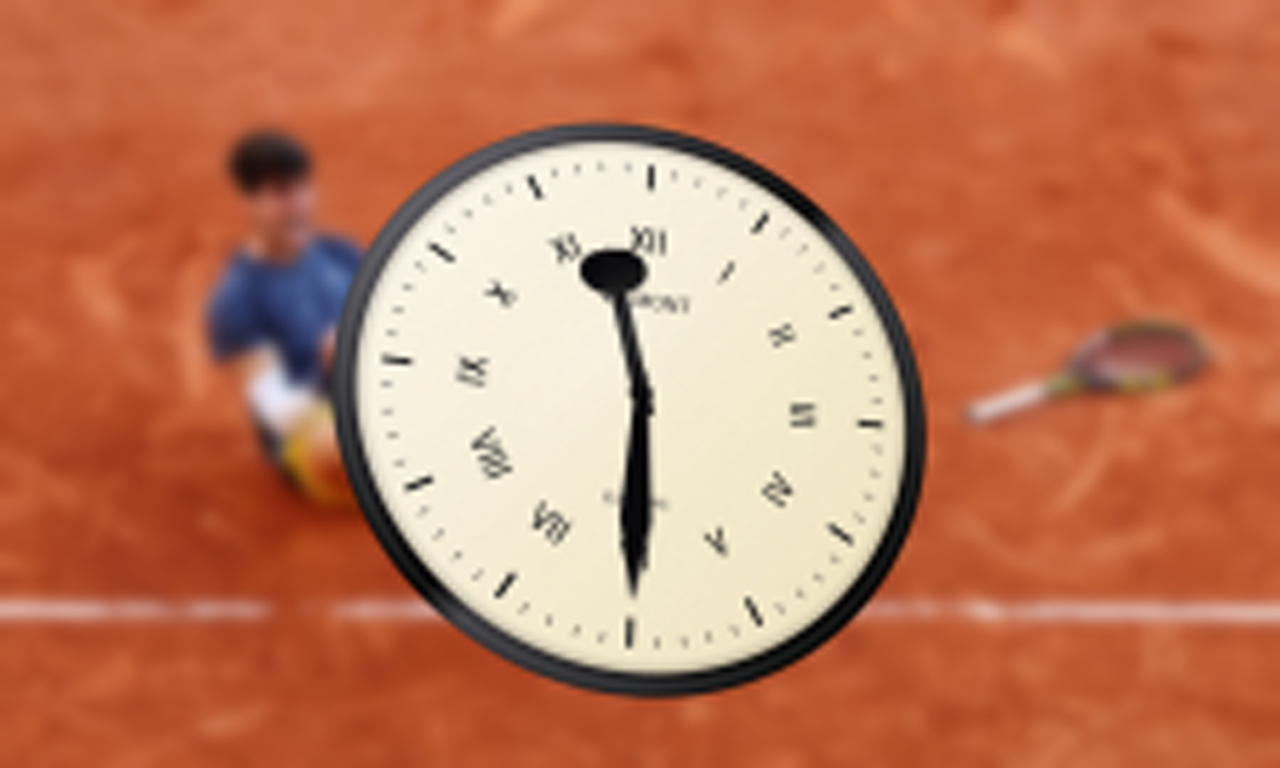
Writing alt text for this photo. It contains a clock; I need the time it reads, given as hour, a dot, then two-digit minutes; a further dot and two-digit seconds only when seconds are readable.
11.30
